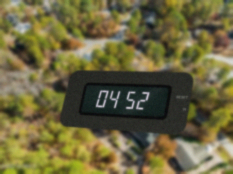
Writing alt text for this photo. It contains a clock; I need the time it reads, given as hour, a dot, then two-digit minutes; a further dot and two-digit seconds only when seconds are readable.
4.52
